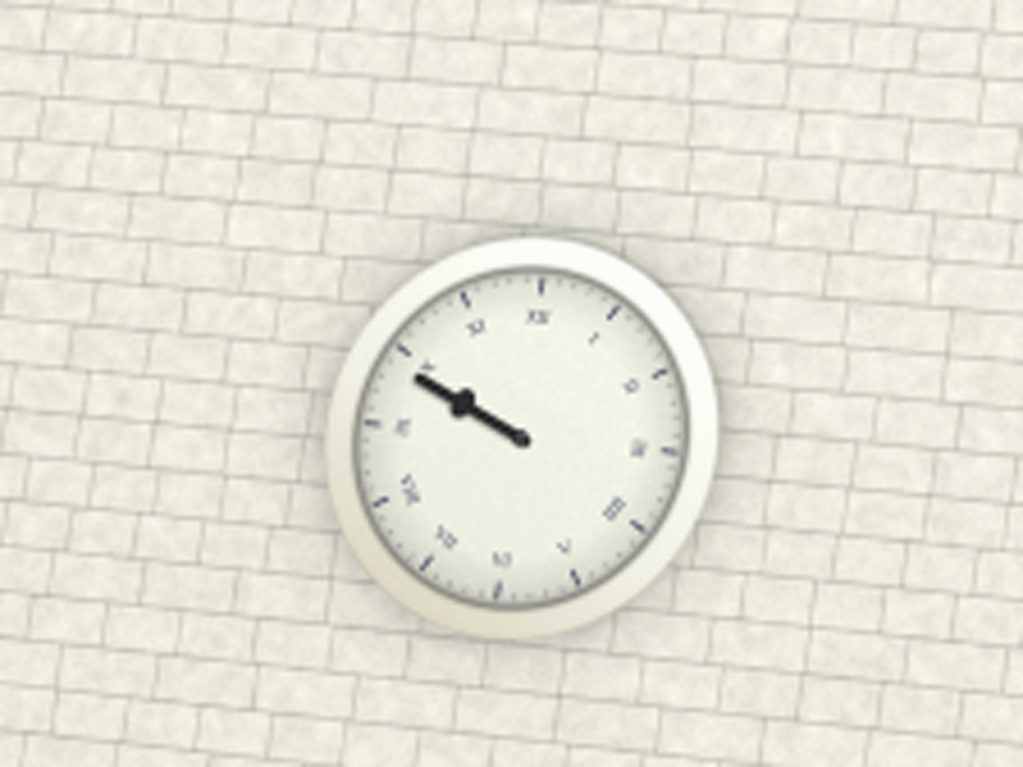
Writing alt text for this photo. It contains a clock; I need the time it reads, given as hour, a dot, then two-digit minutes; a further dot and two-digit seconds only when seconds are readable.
9.49
